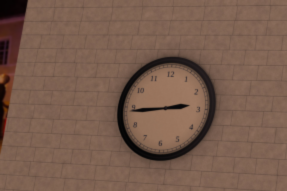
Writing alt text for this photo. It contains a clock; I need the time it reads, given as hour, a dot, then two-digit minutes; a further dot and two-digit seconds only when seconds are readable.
2.44
